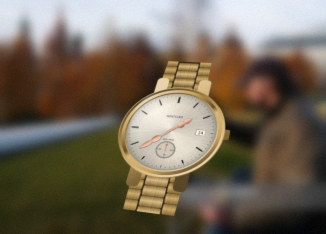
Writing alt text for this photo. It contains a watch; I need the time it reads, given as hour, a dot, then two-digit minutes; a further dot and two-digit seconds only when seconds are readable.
1.38
